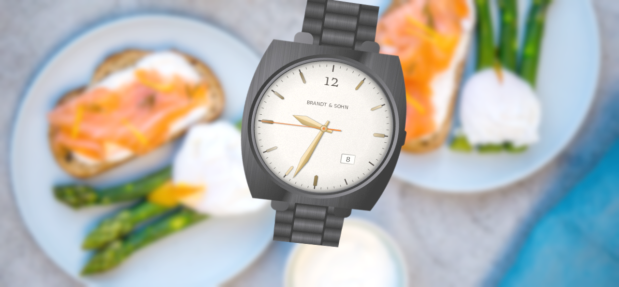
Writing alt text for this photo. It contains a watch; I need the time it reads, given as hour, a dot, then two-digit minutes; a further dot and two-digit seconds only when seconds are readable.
9.33.45
